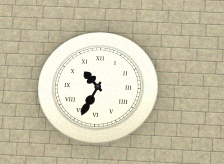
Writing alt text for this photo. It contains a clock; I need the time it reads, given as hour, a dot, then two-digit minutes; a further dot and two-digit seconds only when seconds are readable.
10.34
